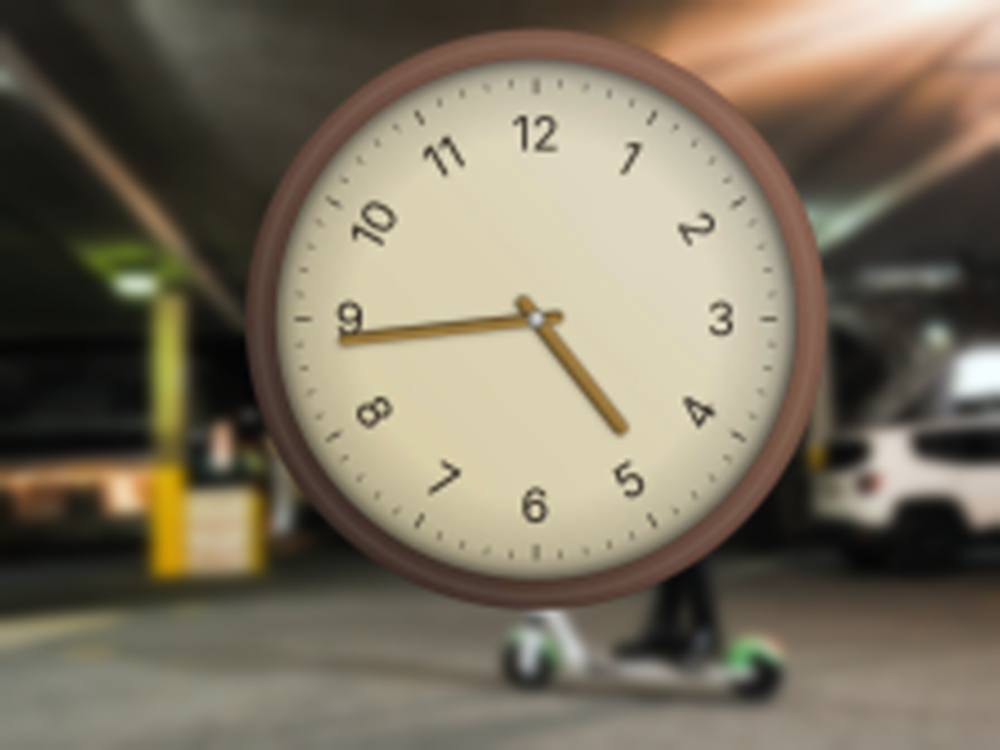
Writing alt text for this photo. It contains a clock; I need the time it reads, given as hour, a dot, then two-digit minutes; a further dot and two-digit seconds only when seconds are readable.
4.44
